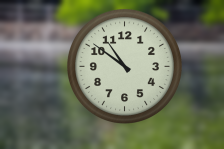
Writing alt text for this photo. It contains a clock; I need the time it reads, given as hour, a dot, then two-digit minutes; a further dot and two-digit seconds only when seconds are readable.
10.51
